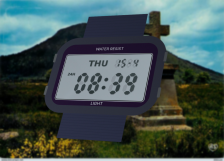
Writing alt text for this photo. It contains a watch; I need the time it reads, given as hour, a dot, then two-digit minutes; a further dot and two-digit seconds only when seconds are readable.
8.39
